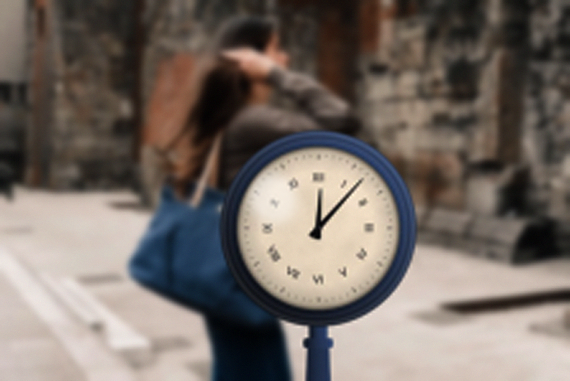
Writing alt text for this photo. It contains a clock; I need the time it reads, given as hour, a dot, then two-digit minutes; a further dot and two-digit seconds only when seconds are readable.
12.07
